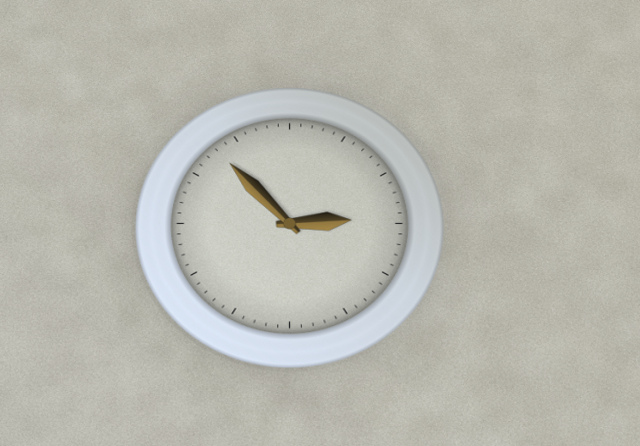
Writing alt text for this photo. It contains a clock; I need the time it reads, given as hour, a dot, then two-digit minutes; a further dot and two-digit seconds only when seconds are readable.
2.53
